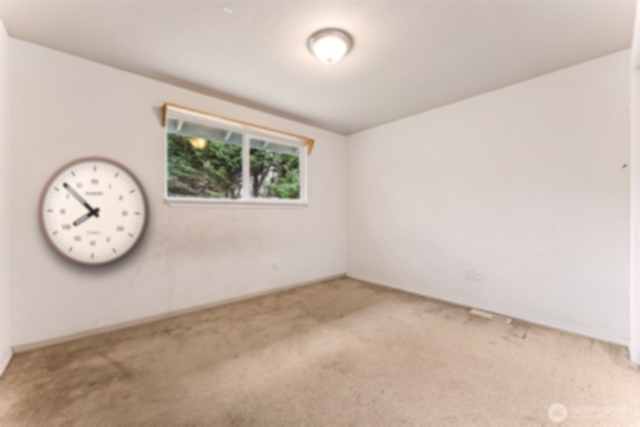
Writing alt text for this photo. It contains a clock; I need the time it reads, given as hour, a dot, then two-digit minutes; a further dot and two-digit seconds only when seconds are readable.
7.52
